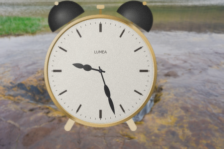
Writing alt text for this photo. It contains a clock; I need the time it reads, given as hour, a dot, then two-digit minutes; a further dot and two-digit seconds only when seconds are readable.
9.27
